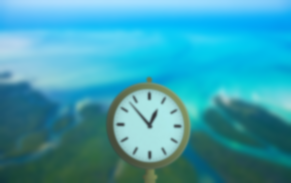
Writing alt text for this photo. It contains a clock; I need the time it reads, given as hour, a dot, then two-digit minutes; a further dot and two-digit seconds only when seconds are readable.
12.53
